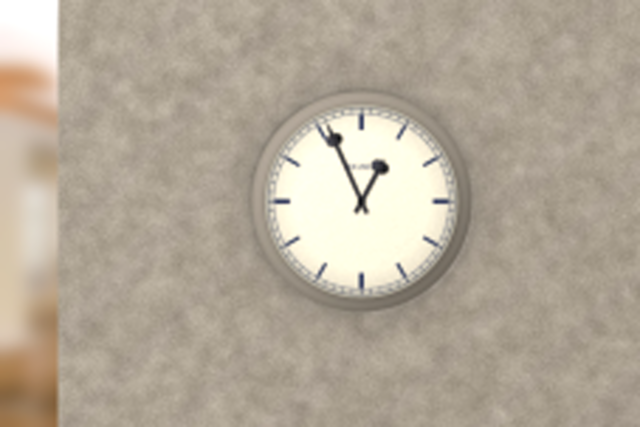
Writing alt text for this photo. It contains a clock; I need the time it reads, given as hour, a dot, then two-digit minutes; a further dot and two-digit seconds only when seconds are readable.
12.56
